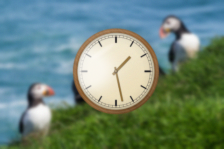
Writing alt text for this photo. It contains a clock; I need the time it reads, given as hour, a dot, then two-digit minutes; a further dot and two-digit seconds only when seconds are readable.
1.28
